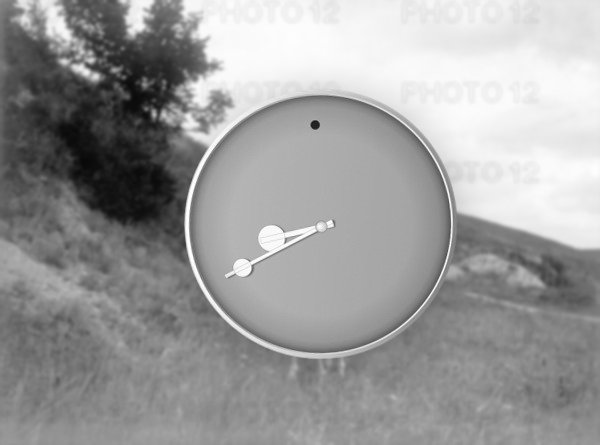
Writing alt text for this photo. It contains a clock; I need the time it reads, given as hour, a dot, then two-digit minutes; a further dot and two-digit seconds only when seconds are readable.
8.41
